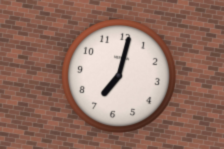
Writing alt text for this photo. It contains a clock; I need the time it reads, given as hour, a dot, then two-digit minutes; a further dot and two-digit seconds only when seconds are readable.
7.01
